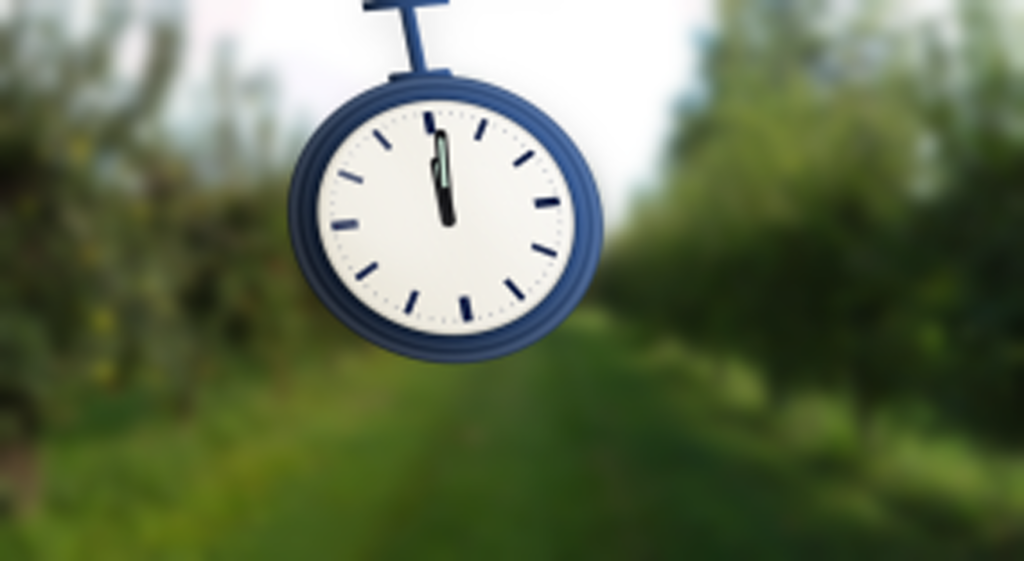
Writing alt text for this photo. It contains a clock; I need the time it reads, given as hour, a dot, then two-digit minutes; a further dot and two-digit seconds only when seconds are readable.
12.01
